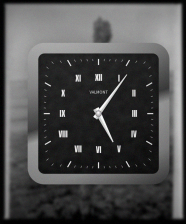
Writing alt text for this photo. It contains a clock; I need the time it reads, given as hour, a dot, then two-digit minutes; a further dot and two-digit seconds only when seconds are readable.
5.06
